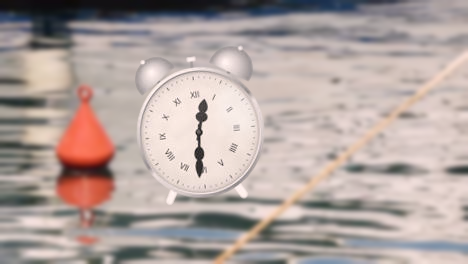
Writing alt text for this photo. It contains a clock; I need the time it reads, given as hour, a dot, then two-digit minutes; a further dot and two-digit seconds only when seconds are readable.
12.31
